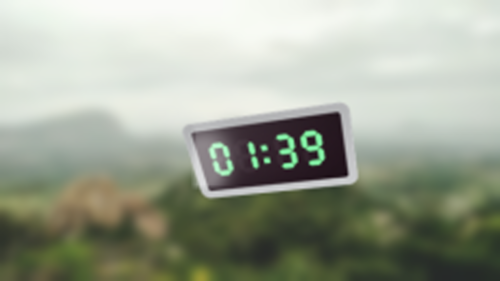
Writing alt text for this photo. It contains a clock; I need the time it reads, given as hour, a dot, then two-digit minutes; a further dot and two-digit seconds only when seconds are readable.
1.39
